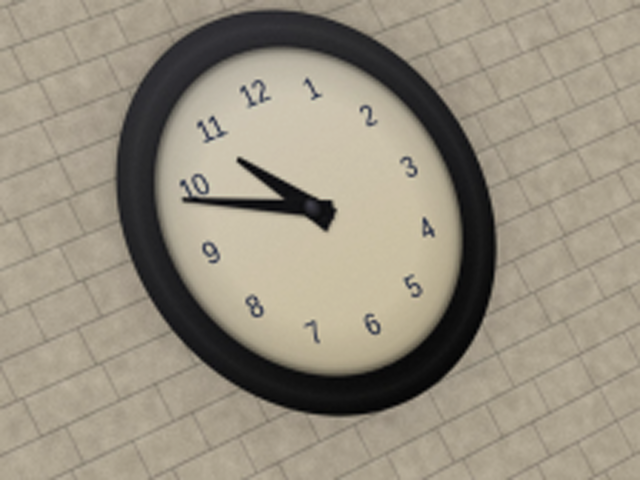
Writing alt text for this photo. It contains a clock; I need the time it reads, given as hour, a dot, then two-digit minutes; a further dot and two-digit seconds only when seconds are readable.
10.49
